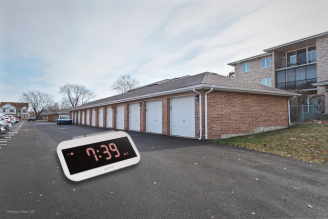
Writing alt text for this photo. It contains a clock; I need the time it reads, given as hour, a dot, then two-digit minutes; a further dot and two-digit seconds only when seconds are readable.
7.39
